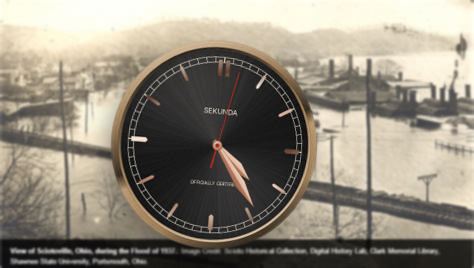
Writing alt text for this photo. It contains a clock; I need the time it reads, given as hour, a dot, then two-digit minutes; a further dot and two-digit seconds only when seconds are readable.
4.24.02
